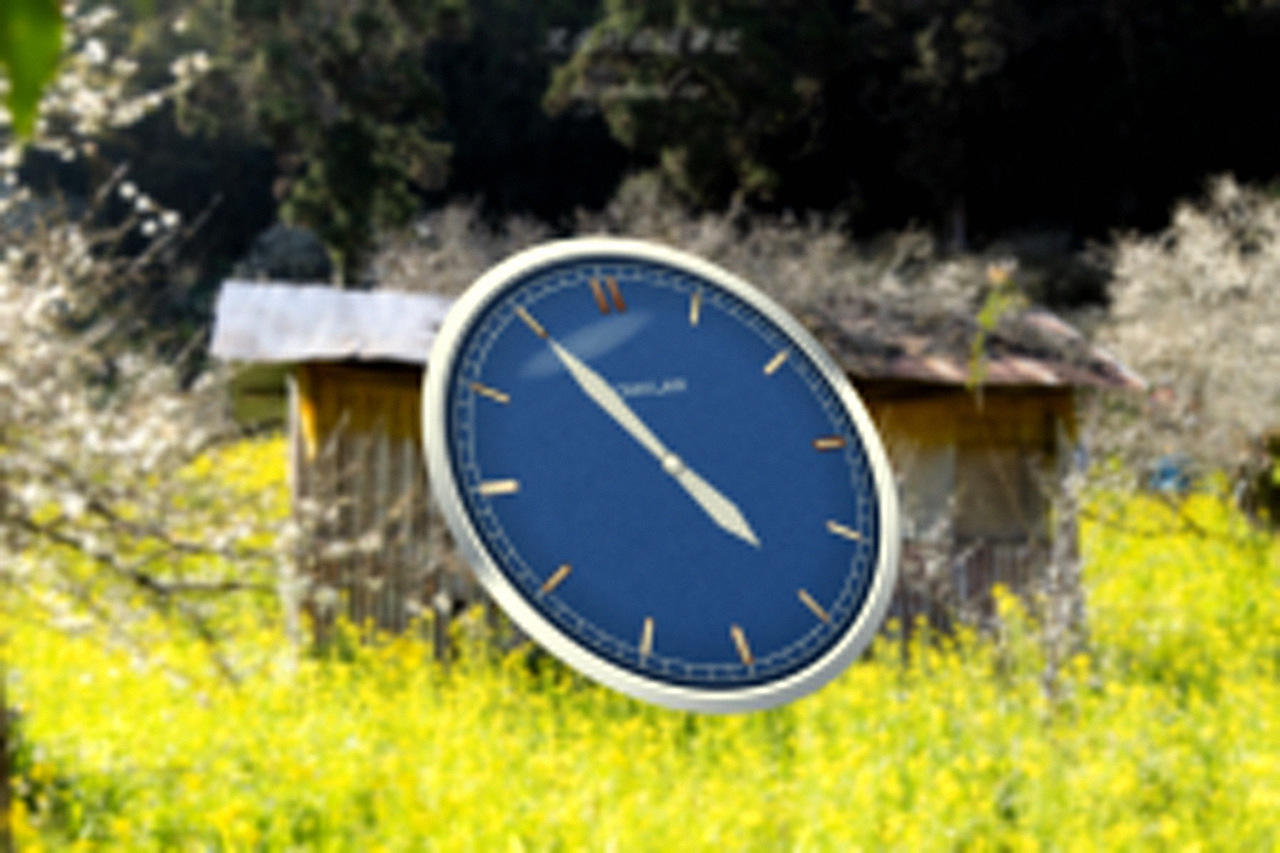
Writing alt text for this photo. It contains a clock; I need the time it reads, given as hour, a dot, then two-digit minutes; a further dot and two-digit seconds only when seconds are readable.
4.55
